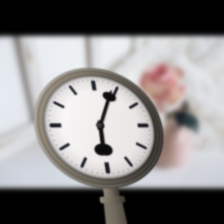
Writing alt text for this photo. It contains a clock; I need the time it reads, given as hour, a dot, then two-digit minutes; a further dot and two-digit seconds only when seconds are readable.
6.04
